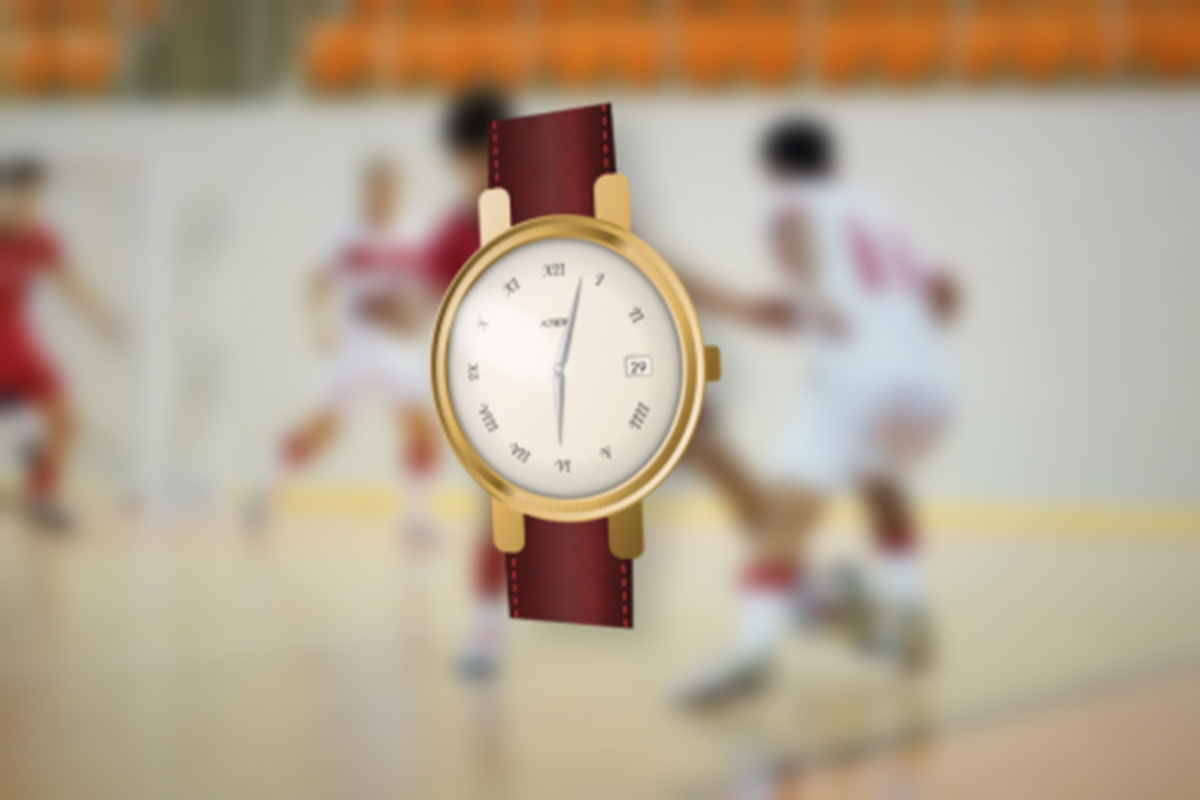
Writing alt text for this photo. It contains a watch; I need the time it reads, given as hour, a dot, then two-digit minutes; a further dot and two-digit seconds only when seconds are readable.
6.03
